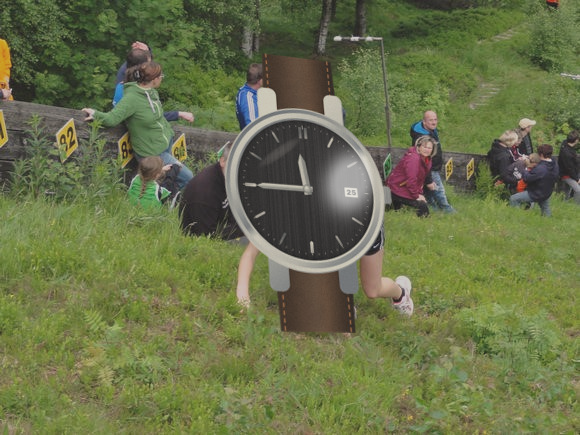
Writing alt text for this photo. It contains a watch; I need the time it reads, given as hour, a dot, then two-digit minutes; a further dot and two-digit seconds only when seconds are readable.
11.45
